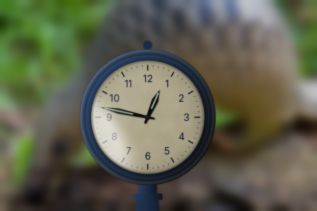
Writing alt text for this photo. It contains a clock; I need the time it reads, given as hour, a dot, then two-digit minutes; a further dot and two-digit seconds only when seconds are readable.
12.47
